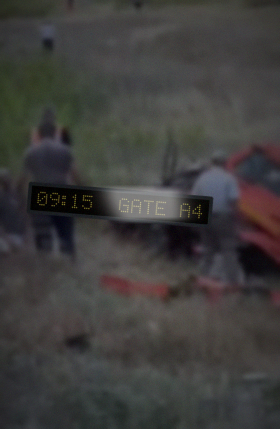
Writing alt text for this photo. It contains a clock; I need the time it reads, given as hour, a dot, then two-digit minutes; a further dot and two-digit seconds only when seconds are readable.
9.15
